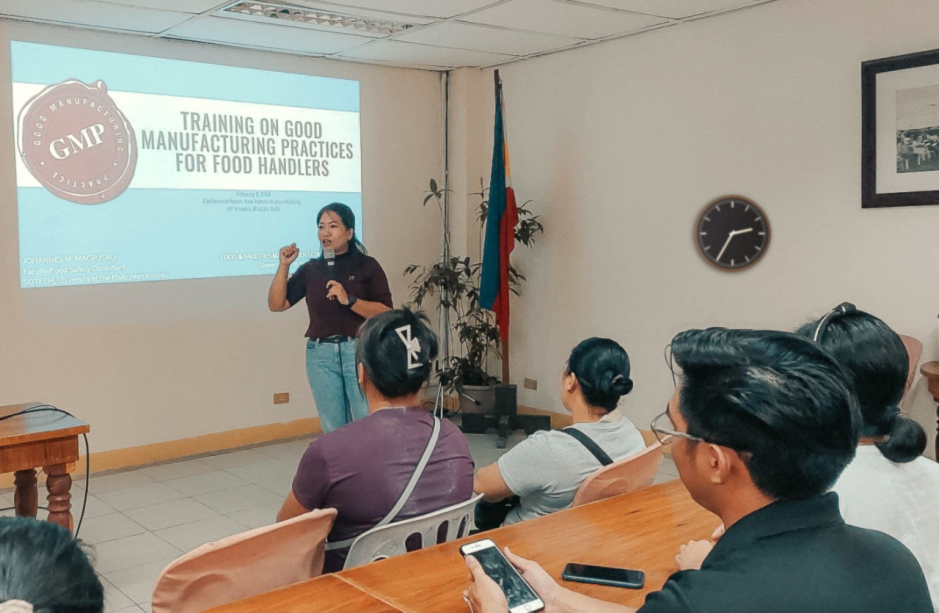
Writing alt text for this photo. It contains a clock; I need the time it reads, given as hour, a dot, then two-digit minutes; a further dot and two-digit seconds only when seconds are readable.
2.35
